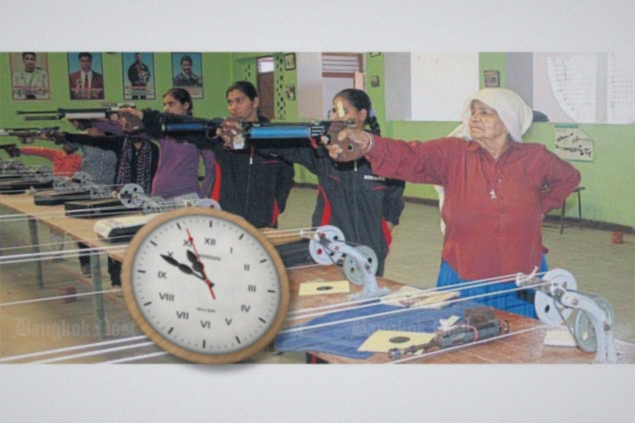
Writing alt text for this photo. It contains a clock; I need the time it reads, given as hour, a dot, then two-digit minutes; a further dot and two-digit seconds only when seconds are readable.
10.48.56
